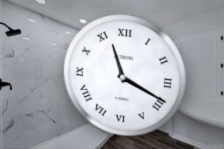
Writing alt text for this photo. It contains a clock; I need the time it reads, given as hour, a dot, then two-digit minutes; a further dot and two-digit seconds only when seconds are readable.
11.19
